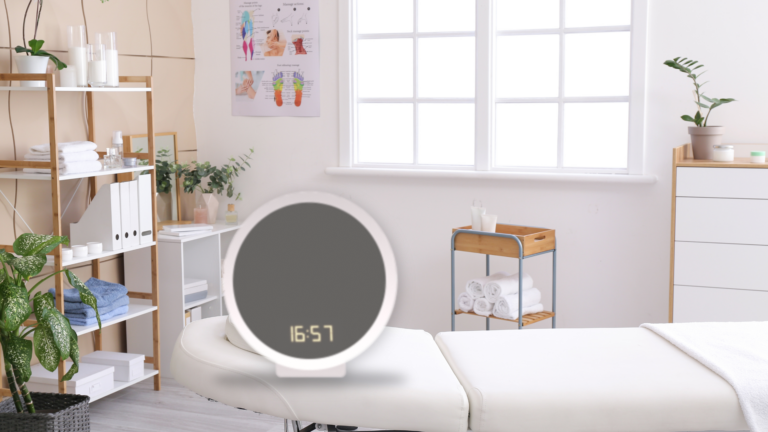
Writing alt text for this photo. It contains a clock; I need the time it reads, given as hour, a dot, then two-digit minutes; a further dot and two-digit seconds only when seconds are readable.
16.57
